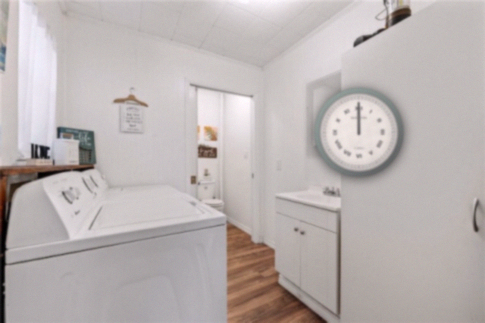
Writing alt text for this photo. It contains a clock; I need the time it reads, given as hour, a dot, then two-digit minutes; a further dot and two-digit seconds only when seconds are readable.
12.00
